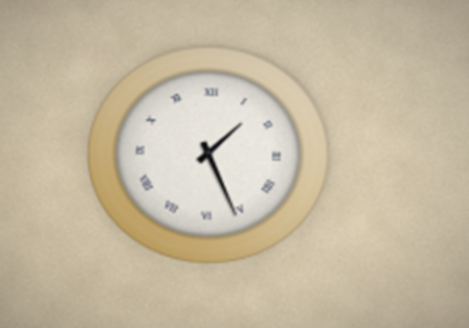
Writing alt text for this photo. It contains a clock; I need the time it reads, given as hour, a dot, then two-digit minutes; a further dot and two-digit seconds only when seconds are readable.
1.26
